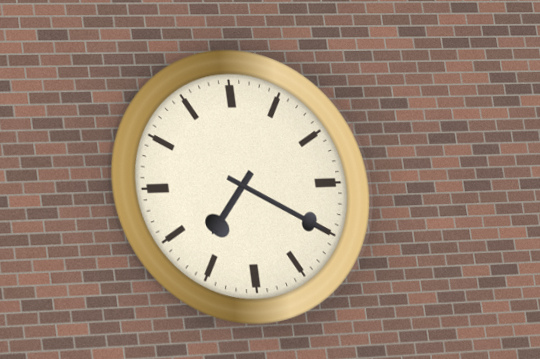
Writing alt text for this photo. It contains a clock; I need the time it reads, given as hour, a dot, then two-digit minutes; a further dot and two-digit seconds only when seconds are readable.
7.20
